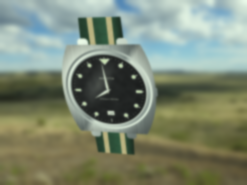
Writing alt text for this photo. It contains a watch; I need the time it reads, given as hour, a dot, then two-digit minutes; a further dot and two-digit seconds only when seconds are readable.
7.59
